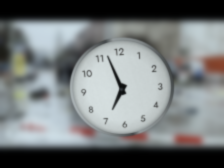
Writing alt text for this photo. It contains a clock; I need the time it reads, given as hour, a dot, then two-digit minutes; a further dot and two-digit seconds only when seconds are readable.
6.57
